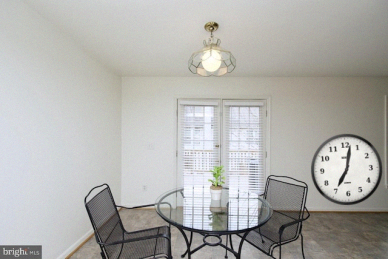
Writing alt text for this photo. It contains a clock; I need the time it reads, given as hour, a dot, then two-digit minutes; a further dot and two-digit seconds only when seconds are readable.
7.02
